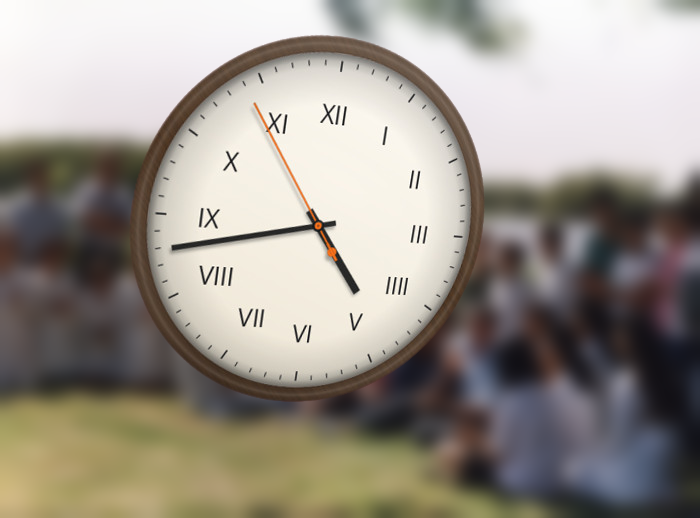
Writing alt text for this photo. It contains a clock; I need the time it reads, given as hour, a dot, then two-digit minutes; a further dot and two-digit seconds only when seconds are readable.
4.42.54
